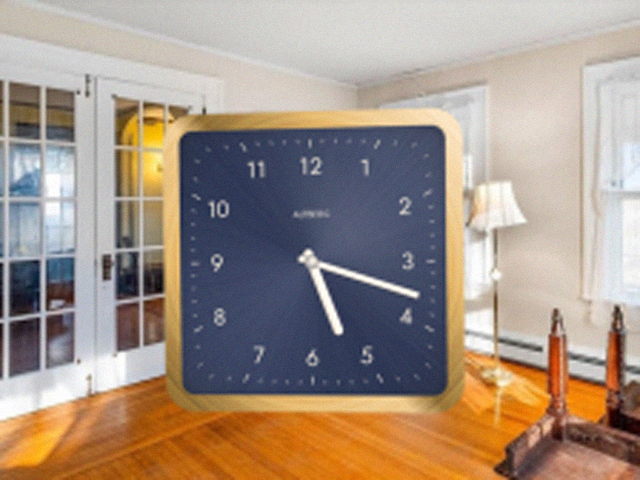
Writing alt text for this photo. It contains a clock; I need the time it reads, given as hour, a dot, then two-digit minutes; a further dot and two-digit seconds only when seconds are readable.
5.18
